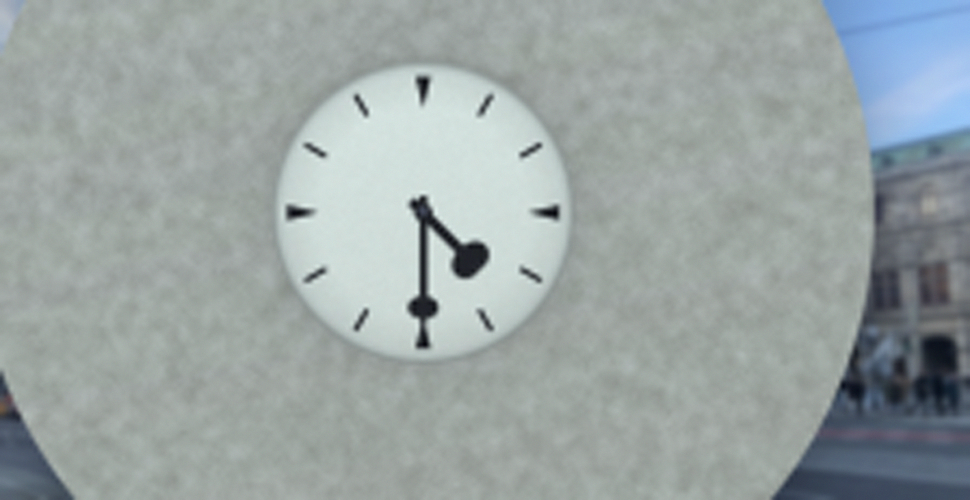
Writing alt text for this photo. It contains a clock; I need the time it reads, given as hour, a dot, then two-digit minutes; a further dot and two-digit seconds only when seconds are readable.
4.30
